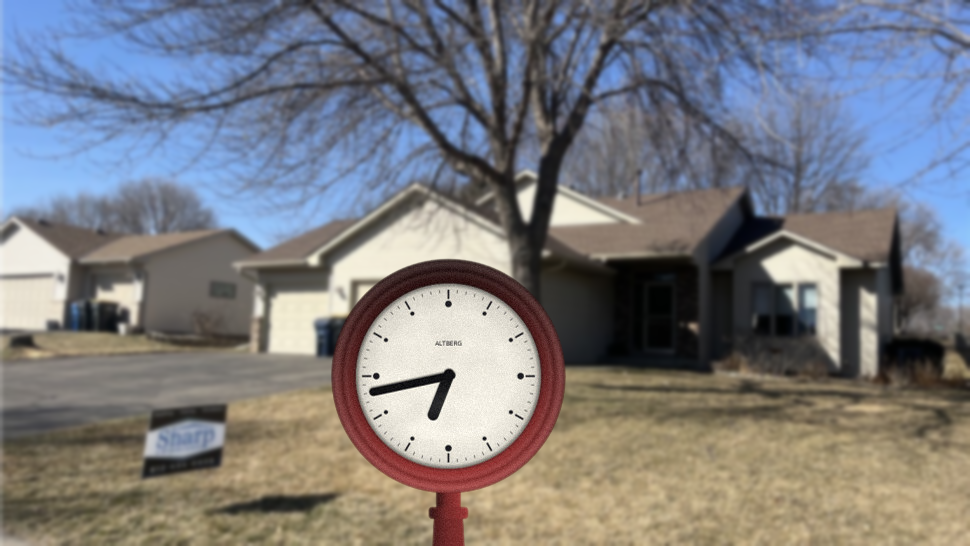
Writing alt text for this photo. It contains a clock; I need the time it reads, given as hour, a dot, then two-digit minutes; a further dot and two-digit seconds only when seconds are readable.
6.43
